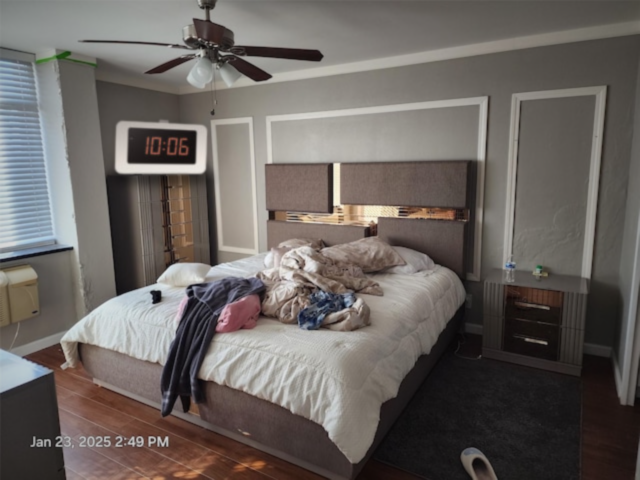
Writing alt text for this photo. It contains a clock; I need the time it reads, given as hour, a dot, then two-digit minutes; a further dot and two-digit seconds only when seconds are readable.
10.06
